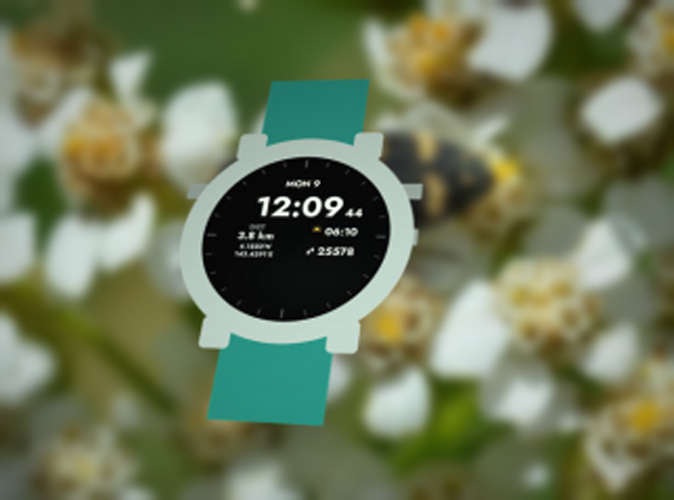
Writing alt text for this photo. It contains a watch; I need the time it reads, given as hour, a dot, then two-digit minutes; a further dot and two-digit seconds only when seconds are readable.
12.09
